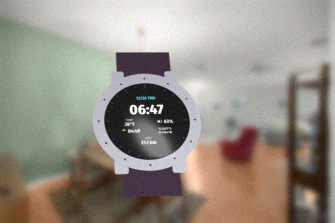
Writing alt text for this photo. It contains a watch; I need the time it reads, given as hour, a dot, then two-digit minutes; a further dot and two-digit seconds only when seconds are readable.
6.47
